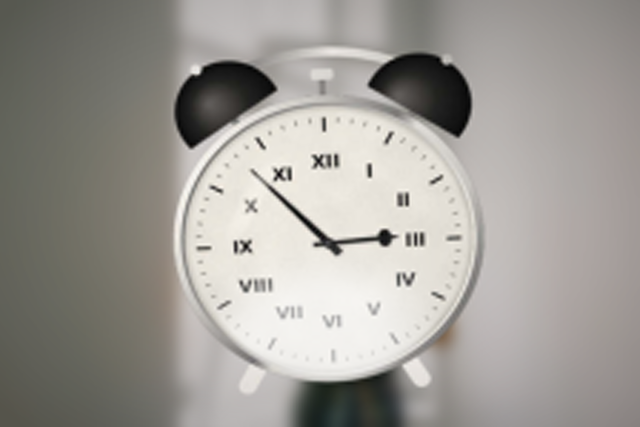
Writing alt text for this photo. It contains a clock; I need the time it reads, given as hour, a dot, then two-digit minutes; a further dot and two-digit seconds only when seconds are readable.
2.53
